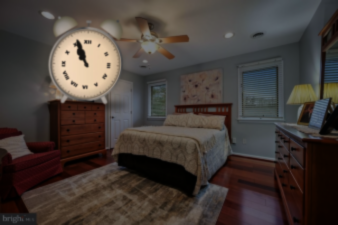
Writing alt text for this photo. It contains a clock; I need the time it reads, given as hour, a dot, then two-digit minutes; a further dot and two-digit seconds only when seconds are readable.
10.56
